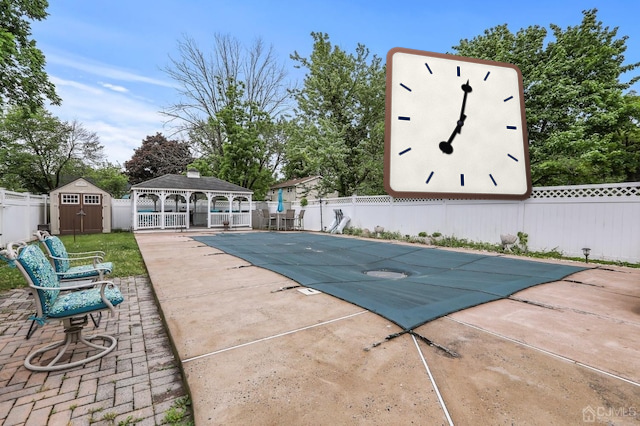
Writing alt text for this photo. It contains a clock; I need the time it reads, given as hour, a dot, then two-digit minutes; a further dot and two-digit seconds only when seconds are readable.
7.02
